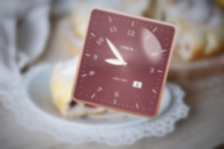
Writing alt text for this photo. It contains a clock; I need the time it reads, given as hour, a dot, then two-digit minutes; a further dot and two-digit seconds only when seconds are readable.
8.52
